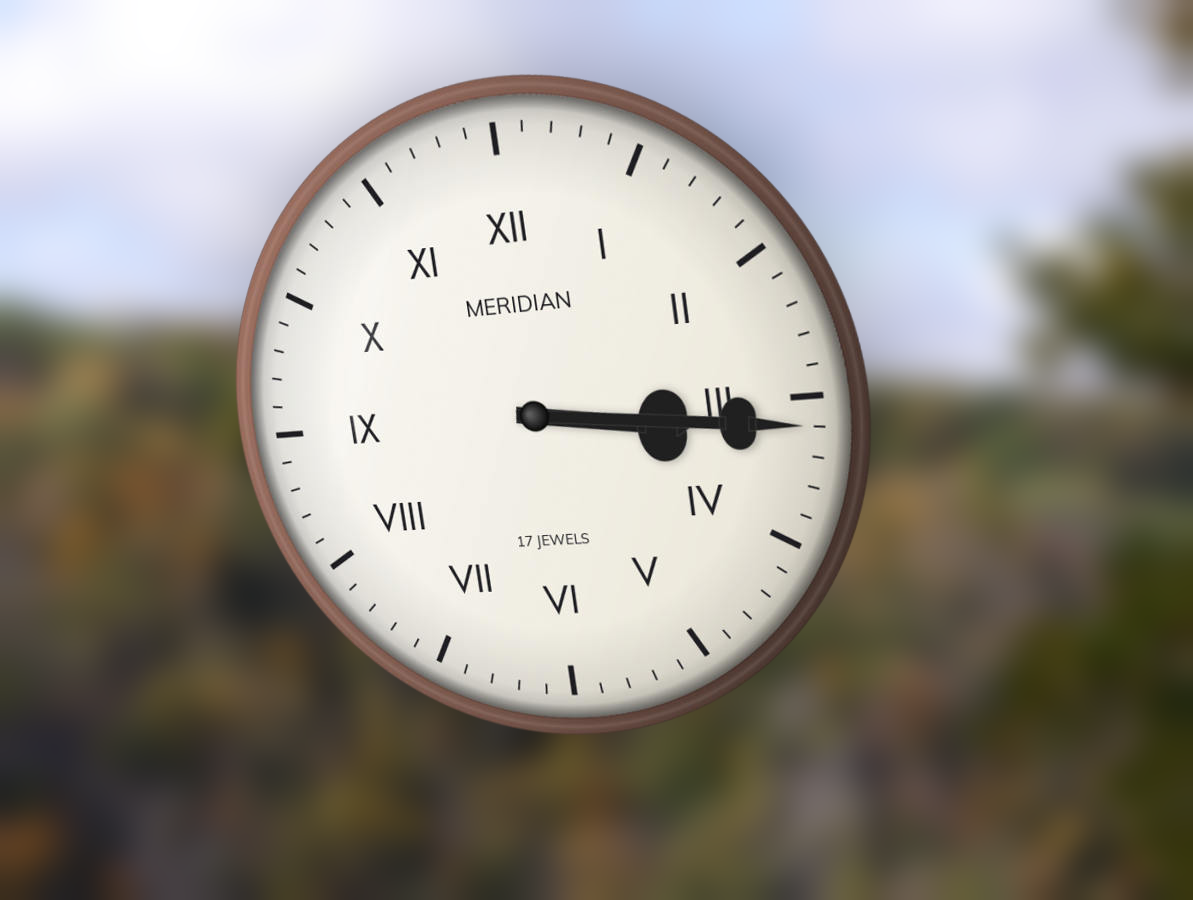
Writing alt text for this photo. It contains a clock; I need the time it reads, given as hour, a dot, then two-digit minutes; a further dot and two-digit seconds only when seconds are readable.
3.16
